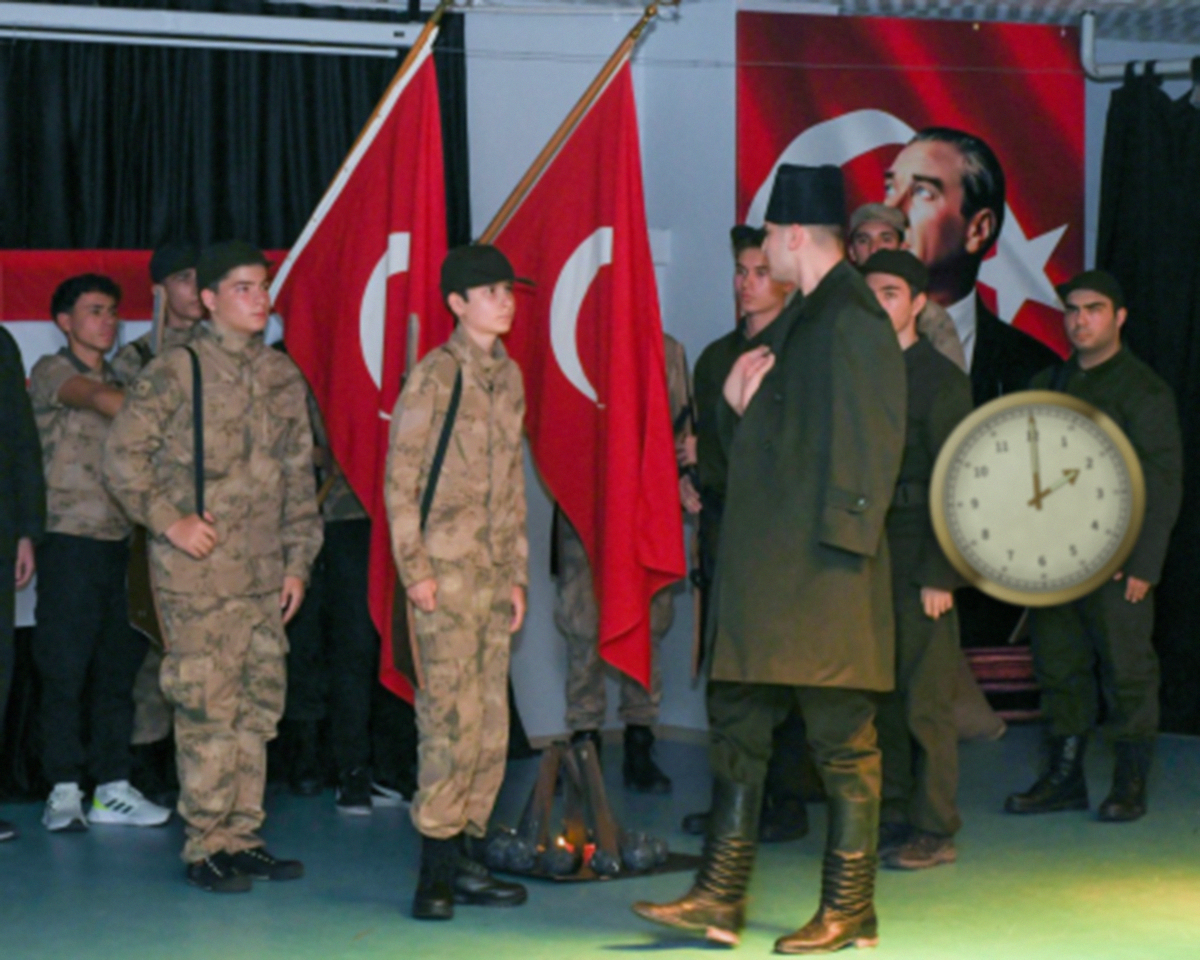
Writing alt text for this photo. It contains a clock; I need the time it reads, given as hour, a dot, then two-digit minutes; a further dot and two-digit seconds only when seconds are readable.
2.00
